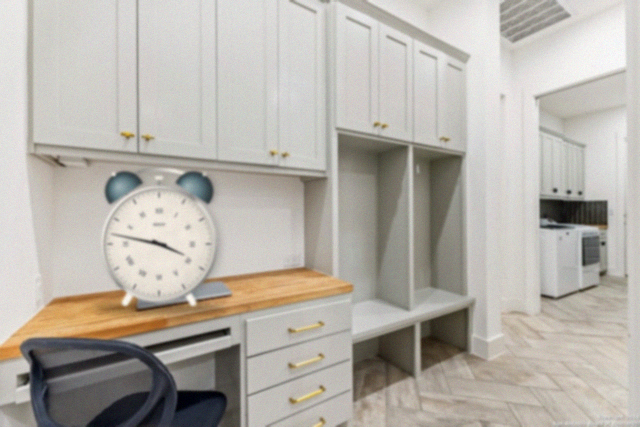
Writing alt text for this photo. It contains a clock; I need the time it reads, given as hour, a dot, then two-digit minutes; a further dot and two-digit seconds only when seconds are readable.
3.47
